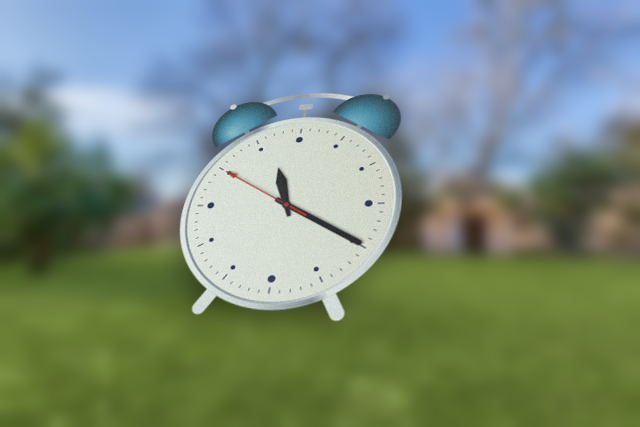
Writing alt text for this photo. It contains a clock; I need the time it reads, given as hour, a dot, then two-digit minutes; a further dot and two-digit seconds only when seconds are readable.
11.19.50
